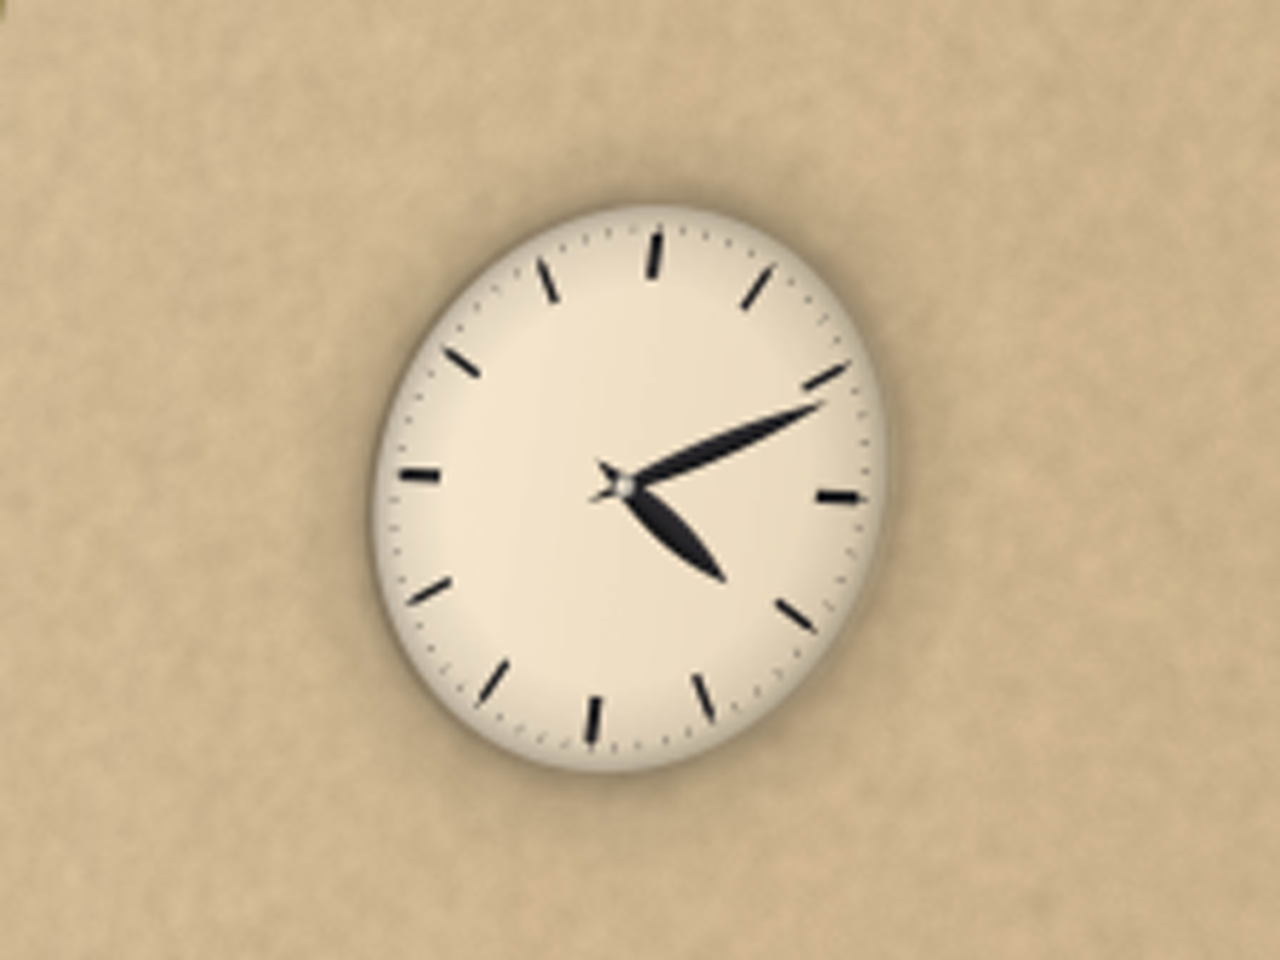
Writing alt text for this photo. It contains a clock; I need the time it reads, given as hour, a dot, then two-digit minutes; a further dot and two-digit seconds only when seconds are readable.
4.11
